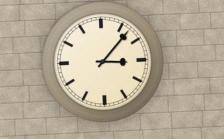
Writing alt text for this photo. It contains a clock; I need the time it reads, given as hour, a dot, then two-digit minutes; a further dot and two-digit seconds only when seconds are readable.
3.07
